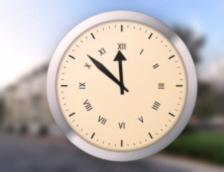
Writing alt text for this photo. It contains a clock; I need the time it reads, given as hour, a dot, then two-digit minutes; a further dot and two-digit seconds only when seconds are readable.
11.52
